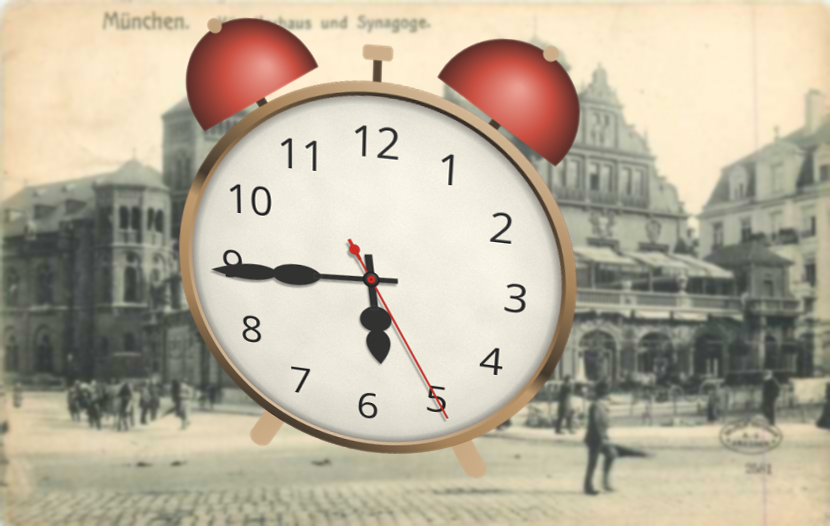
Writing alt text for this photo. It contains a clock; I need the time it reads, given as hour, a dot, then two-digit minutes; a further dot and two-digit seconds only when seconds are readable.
5.44.25
